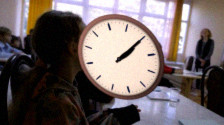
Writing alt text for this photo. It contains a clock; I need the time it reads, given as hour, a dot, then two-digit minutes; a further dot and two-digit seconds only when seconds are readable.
2.10
